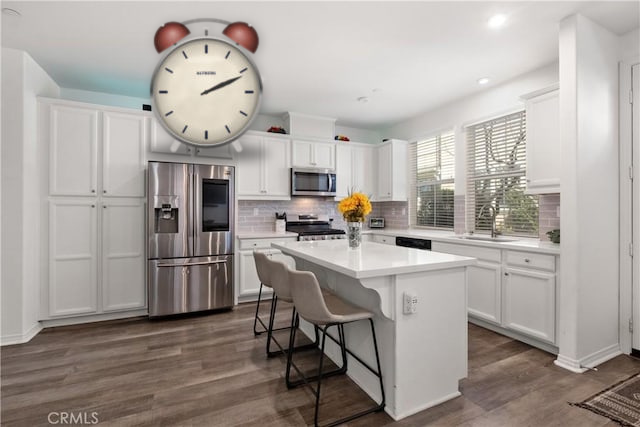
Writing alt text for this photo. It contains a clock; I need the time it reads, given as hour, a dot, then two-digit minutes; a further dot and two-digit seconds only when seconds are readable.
2.11
